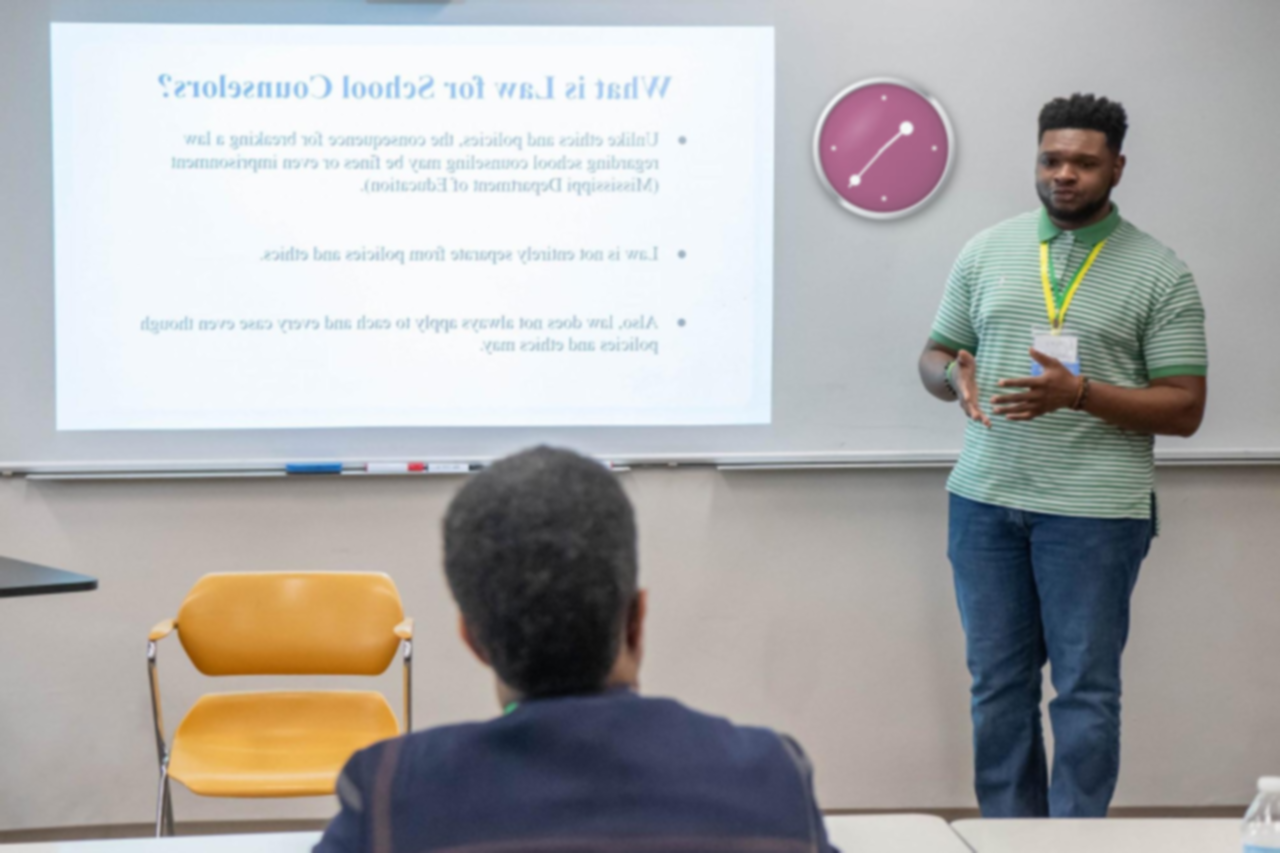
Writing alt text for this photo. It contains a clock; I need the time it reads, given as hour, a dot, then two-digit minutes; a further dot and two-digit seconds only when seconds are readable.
1.37
